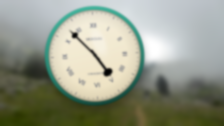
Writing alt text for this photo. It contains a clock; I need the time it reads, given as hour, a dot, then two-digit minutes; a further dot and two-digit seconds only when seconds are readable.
4.53
